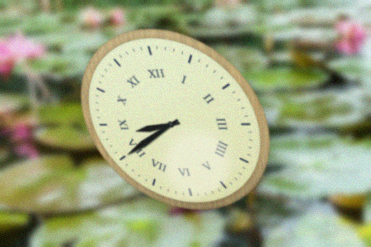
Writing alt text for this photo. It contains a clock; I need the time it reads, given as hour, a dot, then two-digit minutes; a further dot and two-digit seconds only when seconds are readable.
8.40
